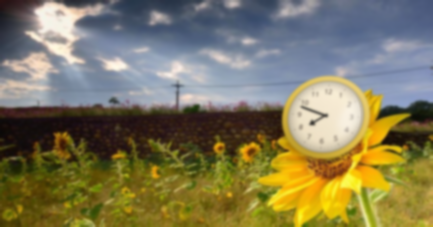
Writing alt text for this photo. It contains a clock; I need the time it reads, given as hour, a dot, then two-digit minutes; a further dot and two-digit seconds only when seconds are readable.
7.48
